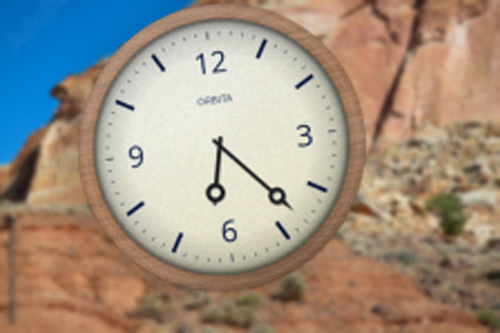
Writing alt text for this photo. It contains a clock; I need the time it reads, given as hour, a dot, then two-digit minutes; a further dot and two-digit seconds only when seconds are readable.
6.23
